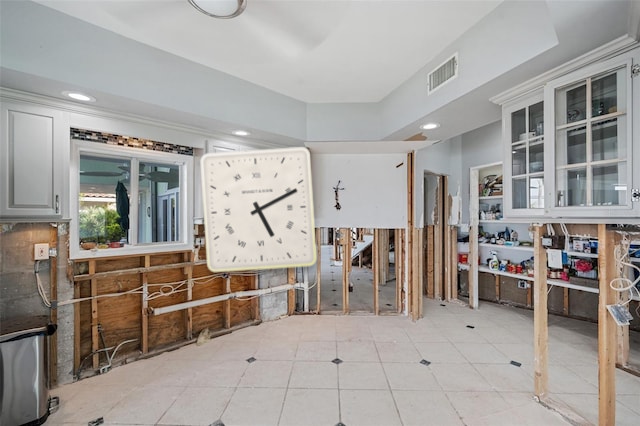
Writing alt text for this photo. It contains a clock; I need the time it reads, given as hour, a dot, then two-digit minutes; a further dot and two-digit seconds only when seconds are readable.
5.11
